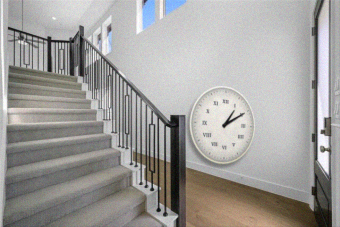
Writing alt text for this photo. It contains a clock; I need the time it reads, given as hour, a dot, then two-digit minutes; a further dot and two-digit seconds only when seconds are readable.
1.10
